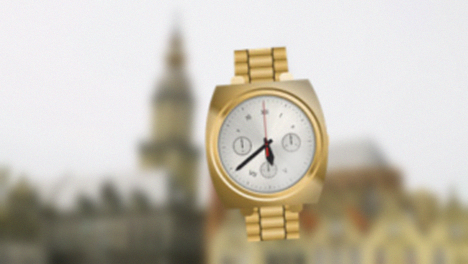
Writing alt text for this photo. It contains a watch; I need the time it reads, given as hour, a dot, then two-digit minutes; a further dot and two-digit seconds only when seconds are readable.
5.39
